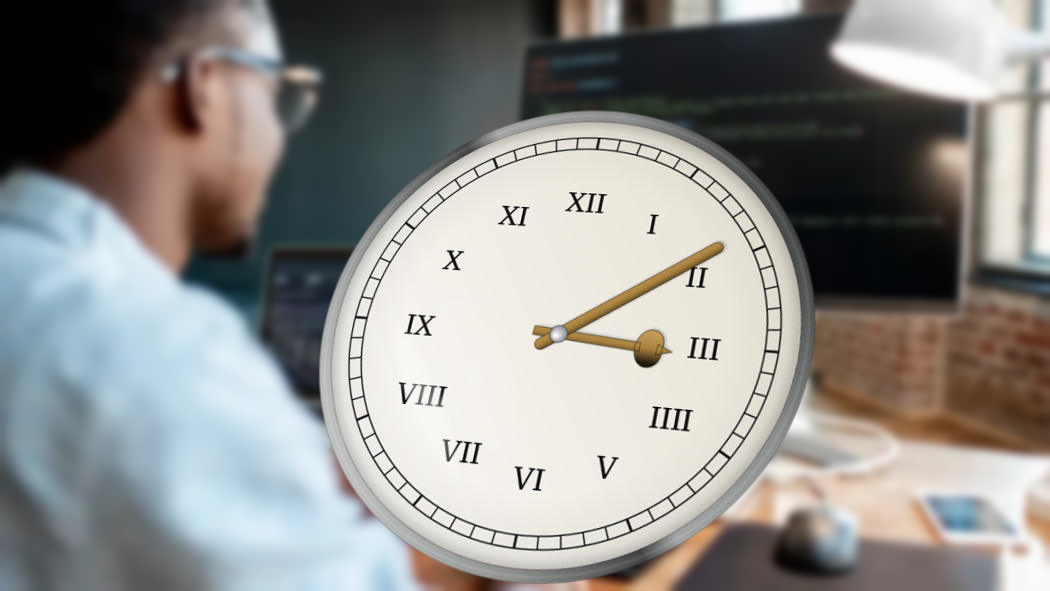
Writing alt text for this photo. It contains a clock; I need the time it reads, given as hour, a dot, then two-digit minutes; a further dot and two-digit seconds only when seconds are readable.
3.09
